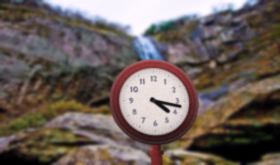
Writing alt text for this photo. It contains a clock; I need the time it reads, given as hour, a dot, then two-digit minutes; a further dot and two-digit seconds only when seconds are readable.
4.17
